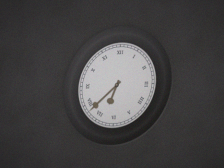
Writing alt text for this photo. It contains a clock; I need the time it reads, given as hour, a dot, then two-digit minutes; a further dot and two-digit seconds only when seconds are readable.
6.38
